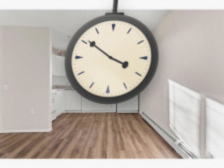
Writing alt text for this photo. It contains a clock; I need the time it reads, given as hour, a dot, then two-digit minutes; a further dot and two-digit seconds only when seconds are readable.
3.51
